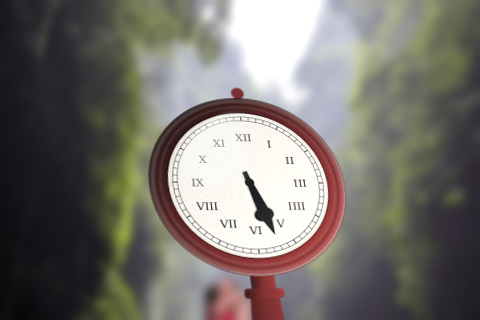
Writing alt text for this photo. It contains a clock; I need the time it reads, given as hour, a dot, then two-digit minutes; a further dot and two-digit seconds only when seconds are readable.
5.27
